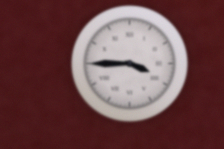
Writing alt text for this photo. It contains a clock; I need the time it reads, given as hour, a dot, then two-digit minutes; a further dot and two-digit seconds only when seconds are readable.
3.45
